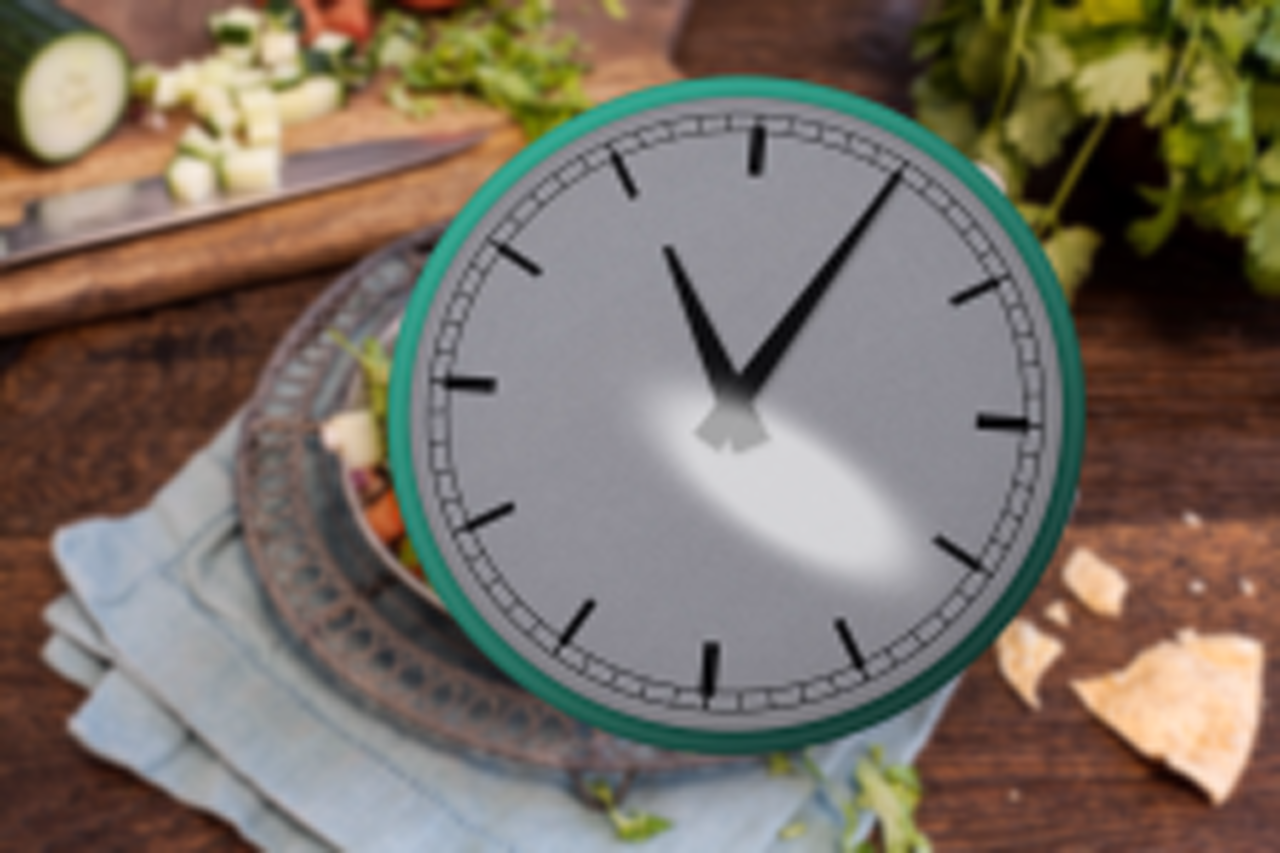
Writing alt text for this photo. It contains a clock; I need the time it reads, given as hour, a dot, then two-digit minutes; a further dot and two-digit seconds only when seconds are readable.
11.05
